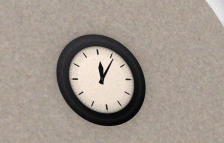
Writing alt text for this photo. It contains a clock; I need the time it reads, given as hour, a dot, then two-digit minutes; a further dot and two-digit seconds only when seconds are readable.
12.06
